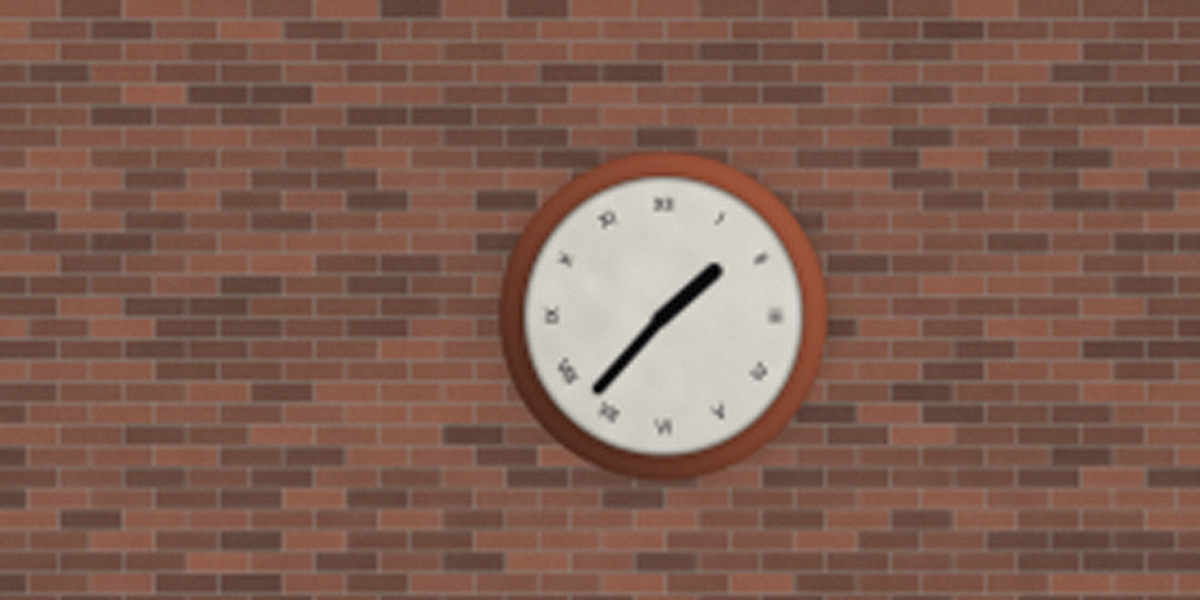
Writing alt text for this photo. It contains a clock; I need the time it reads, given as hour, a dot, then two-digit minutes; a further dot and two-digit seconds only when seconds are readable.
1.37
